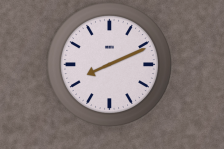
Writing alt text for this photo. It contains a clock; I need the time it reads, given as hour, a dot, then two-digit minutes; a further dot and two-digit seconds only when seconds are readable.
8.11
